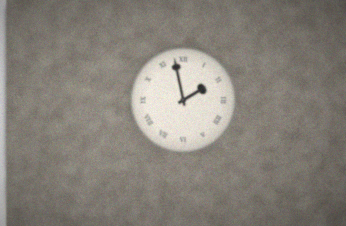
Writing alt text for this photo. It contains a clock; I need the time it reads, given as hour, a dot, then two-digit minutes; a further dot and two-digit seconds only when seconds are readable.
1.58
